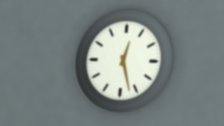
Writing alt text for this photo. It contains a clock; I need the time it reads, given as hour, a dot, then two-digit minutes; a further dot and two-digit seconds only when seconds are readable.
12.27
